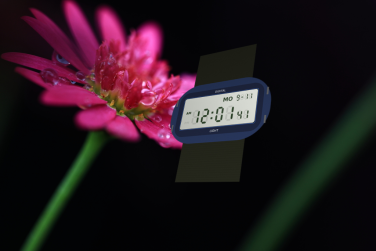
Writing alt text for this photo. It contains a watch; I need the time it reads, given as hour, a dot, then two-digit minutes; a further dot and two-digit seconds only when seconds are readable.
12.01.41
